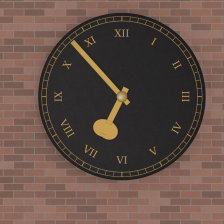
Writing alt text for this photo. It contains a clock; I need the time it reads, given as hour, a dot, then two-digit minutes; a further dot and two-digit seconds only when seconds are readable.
6.53
